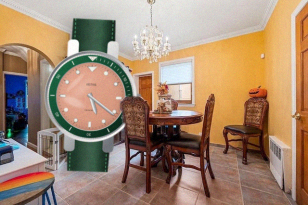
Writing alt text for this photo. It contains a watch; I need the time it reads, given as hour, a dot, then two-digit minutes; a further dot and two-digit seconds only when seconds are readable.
5.21
